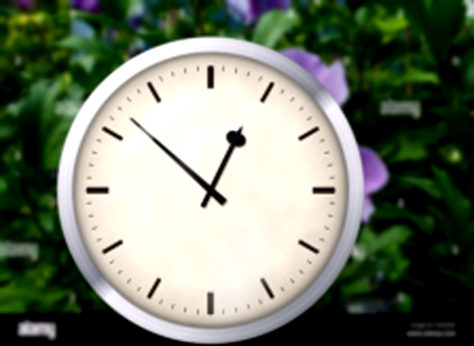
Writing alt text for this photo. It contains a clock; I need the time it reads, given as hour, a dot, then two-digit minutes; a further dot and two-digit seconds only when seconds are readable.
12.52
